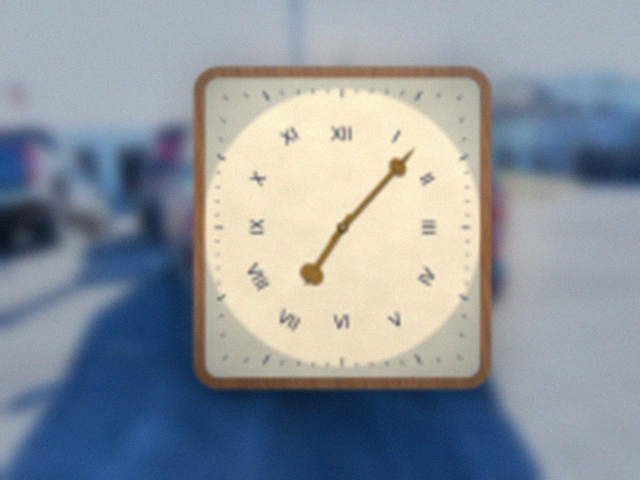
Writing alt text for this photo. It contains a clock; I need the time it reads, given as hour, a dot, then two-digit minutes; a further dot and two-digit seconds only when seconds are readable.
7.07
